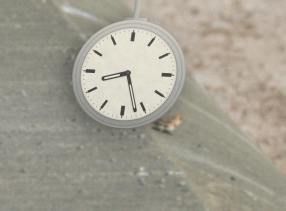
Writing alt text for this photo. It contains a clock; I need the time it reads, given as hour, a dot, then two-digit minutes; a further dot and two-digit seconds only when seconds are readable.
8.27
